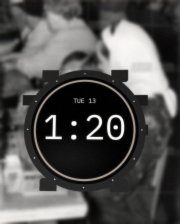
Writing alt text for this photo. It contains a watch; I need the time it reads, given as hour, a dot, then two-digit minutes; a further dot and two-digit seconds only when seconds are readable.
1.20
